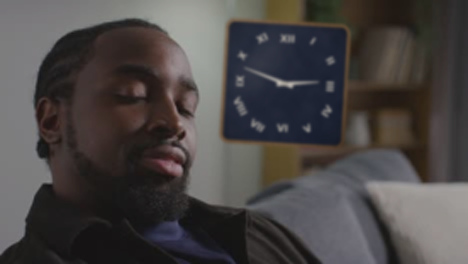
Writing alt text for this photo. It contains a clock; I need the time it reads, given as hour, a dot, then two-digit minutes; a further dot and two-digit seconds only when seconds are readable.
2.48
